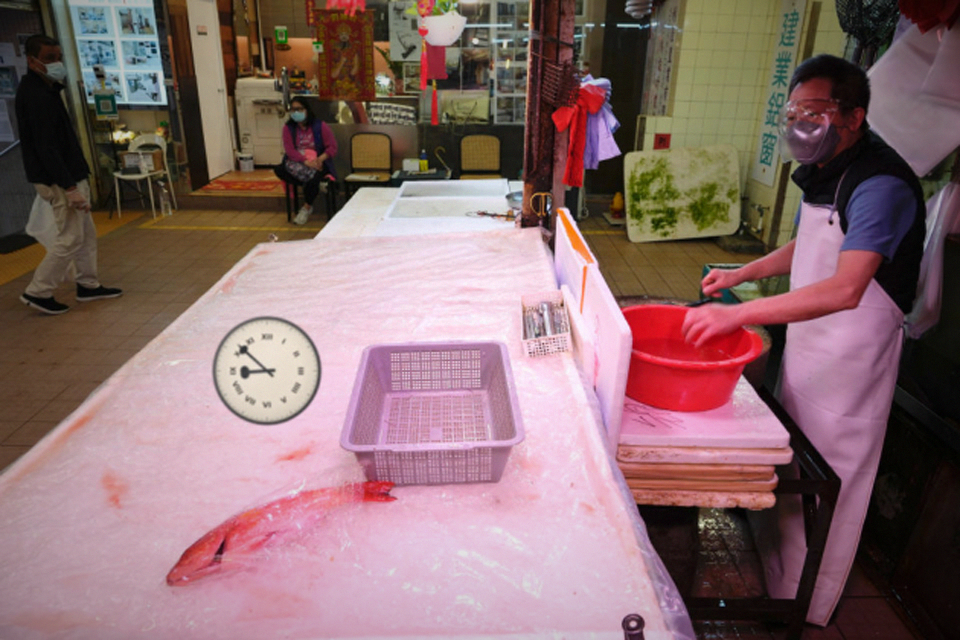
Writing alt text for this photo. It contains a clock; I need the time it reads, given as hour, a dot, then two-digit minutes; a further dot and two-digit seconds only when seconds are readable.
8.52
